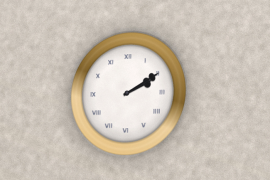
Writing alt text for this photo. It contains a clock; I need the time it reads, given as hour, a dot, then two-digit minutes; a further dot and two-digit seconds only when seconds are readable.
2.10
